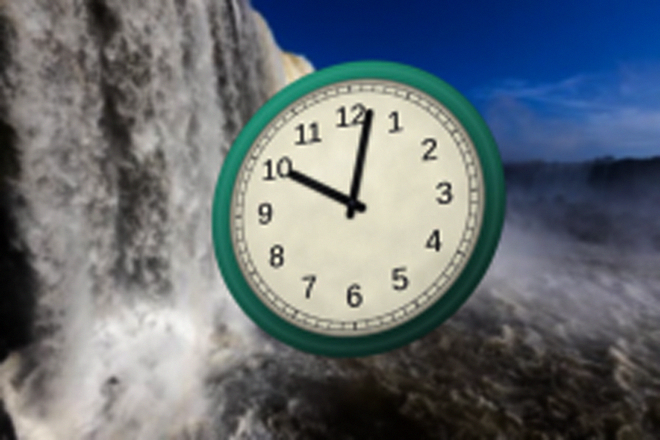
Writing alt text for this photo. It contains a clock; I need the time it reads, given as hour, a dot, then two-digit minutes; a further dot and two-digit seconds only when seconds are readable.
10.02
